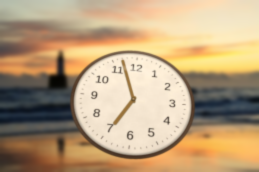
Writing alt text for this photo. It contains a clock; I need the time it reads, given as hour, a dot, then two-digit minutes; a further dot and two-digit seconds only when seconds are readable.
6.57
